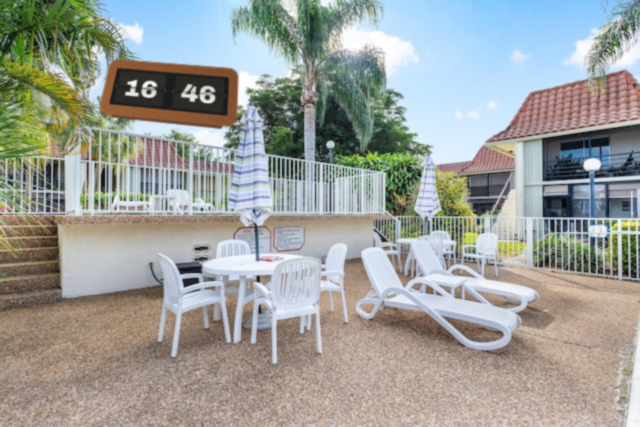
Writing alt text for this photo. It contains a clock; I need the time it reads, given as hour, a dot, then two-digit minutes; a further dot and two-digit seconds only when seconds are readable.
16.46
